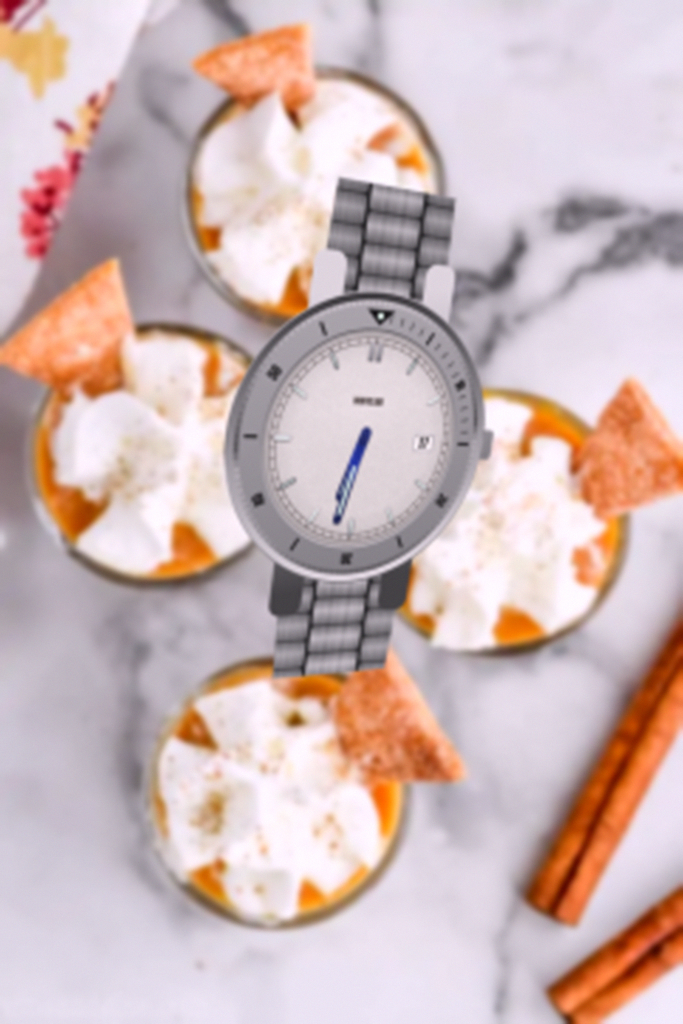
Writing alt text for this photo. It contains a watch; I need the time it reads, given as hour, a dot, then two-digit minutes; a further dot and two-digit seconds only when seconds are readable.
6.32
